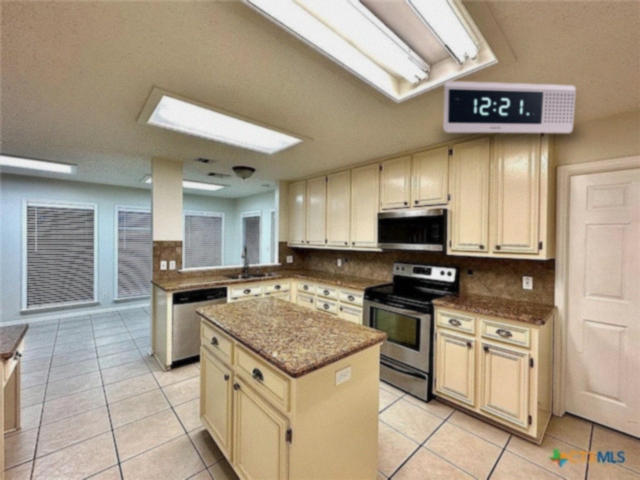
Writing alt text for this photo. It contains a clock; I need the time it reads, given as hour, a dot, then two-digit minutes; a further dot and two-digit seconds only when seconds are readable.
12.21
